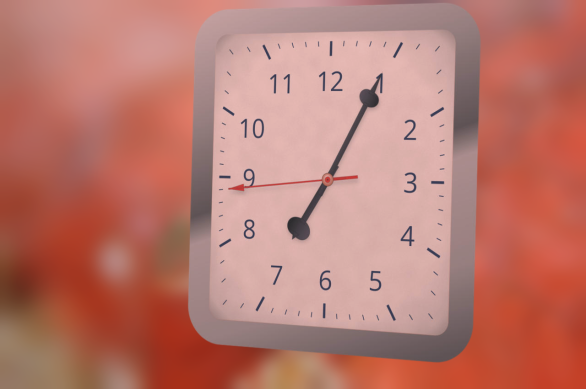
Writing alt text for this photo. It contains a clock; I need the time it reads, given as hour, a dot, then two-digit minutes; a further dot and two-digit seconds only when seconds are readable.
7.04.44
